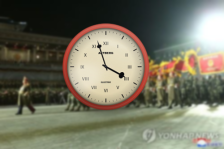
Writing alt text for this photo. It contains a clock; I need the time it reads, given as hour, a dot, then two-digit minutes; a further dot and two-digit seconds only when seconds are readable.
3.57
